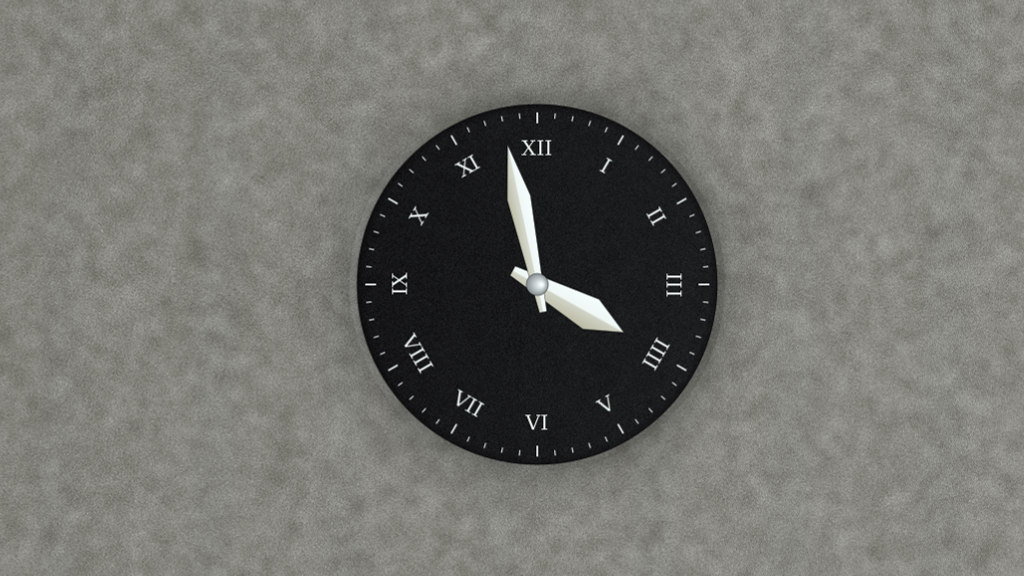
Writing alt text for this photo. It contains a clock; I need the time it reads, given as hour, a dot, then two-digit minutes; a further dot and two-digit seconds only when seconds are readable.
3.58
